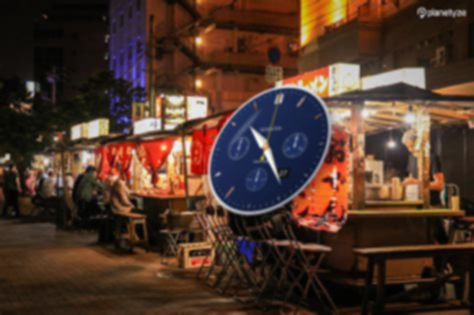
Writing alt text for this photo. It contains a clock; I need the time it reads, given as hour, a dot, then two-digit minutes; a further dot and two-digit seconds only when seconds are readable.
10.24
